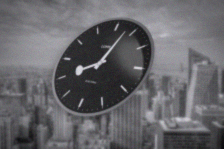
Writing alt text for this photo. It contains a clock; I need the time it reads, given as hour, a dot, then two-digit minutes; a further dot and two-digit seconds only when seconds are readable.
8.03
